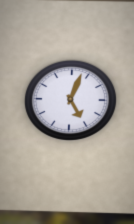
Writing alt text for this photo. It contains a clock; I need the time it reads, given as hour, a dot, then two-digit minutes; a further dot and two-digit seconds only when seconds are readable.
5.03
